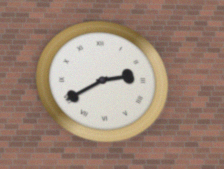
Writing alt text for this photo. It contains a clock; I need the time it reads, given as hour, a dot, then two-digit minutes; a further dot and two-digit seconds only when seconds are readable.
2.40
